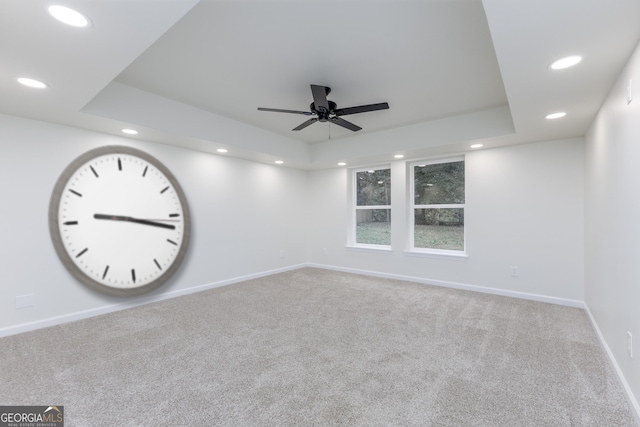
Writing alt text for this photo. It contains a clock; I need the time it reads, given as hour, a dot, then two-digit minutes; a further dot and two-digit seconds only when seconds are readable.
9.17.16
